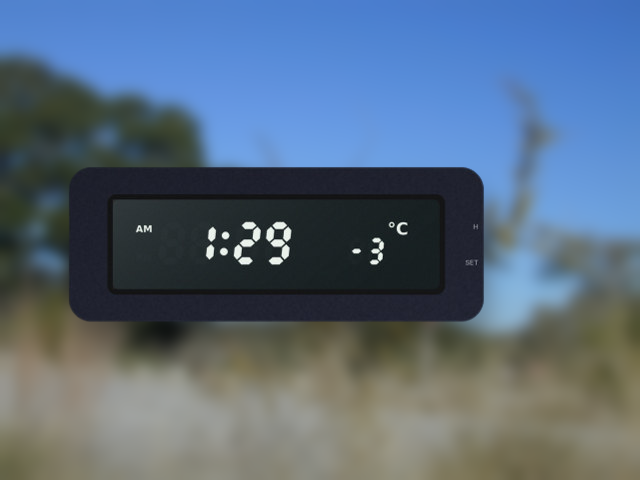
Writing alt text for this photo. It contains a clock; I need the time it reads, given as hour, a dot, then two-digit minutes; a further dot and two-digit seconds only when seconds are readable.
1.29
